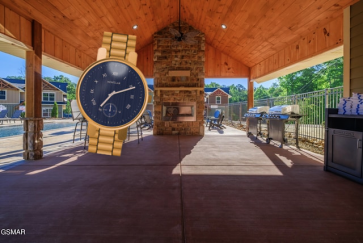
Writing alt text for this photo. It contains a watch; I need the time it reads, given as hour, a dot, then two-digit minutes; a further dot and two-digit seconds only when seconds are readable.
7.11
